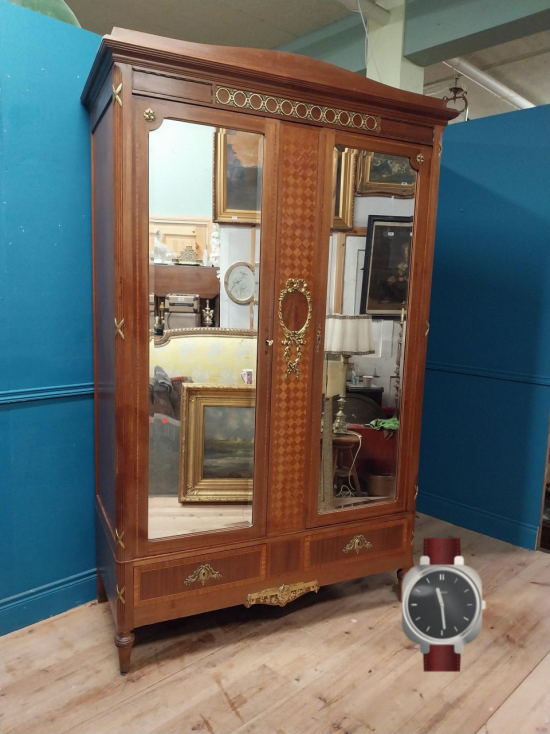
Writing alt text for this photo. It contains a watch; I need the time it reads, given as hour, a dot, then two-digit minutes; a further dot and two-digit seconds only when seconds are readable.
11.29
